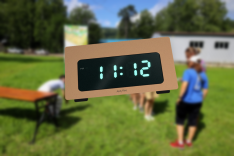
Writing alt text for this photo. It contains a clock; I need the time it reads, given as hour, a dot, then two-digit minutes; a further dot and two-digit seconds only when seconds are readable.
11.12
